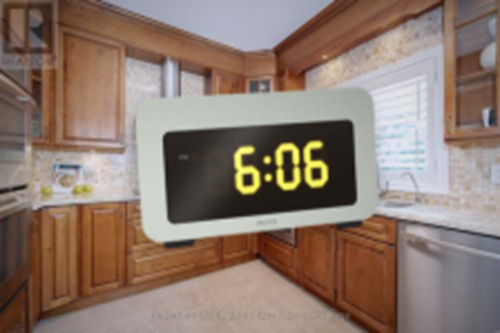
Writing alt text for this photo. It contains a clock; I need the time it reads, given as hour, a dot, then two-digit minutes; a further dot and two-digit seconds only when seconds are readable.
6.06
